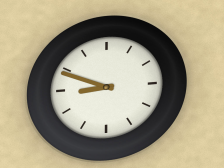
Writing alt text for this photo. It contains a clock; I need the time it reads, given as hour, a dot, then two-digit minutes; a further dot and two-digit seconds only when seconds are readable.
8.49
